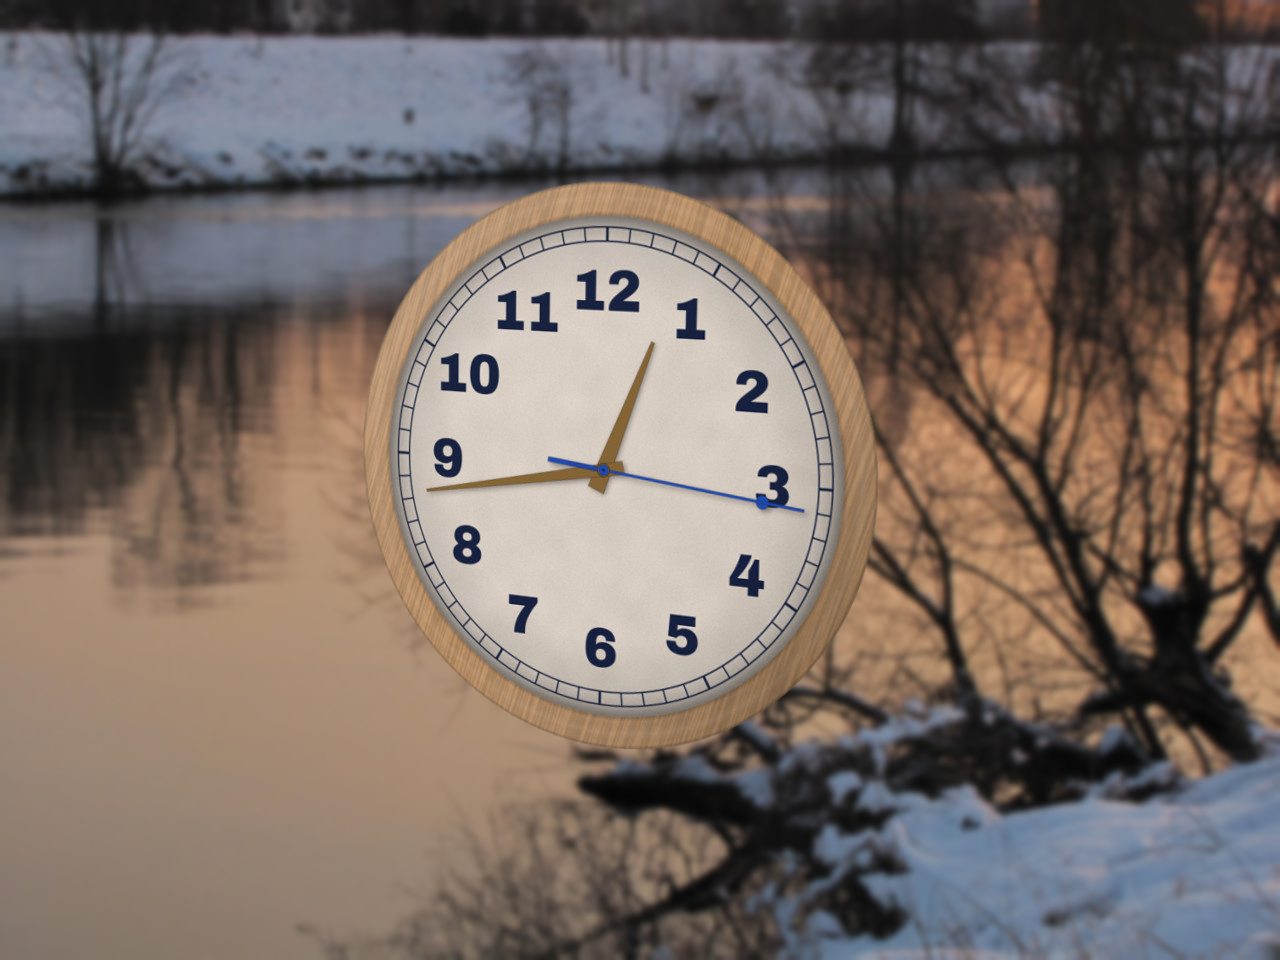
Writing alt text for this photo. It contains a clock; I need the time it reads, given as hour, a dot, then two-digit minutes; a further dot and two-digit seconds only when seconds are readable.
12.43.16
